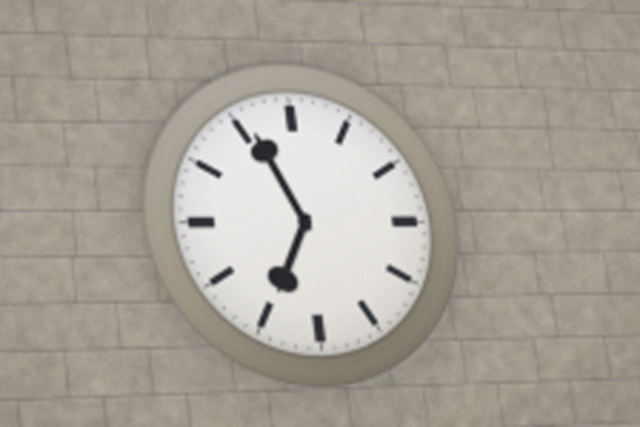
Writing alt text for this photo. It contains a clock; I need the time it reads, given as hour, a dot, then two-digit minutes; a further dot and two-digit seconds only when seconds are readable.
6.56
